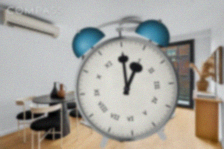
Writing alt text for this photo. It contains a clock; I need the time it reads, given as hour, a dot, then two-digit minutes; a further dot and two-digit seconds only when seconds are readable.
1.00
